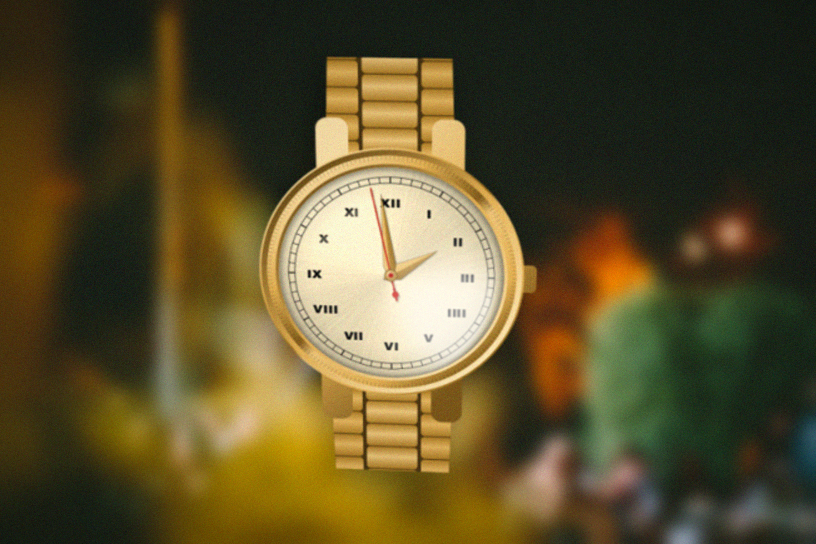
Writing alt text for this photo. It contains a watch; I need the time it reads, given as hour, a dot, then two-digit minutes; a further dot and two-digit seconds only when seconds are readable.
1.58.58
